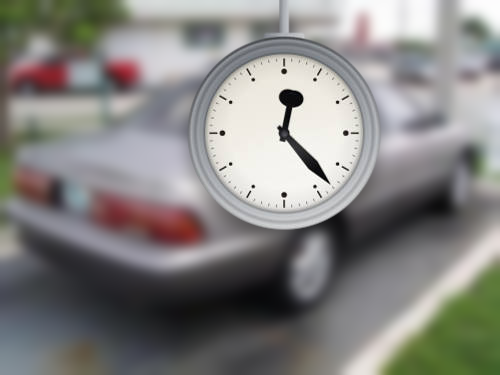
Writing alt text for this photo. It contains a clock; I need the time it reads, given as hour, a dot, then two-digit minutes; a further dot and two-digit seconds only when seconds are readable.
12.23
